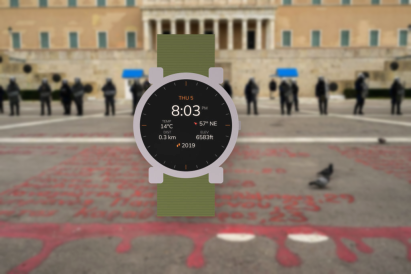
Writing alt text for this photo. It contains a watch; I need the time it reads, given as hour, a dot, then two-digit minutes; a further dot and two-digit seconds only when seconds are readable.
8.03
